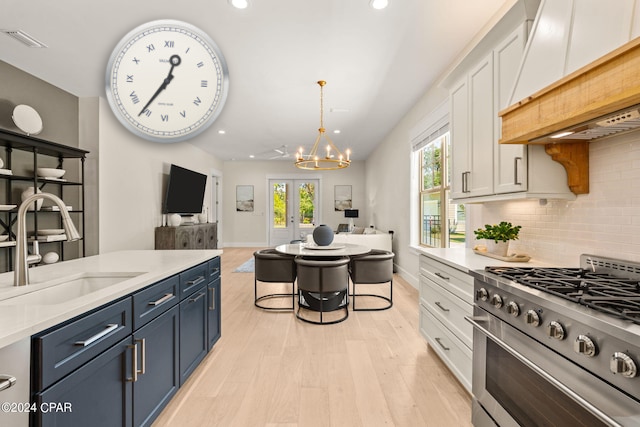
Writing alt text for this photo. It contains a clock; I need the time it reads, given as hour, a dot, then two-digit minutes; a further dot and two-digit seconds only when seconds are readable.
12.36
